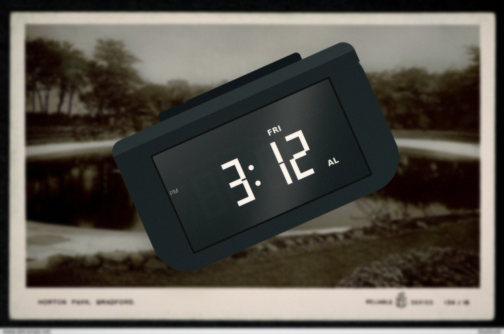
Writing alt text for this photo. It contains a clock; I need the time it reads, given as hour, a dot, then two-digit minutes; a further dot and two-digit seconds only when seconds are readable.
3.12
